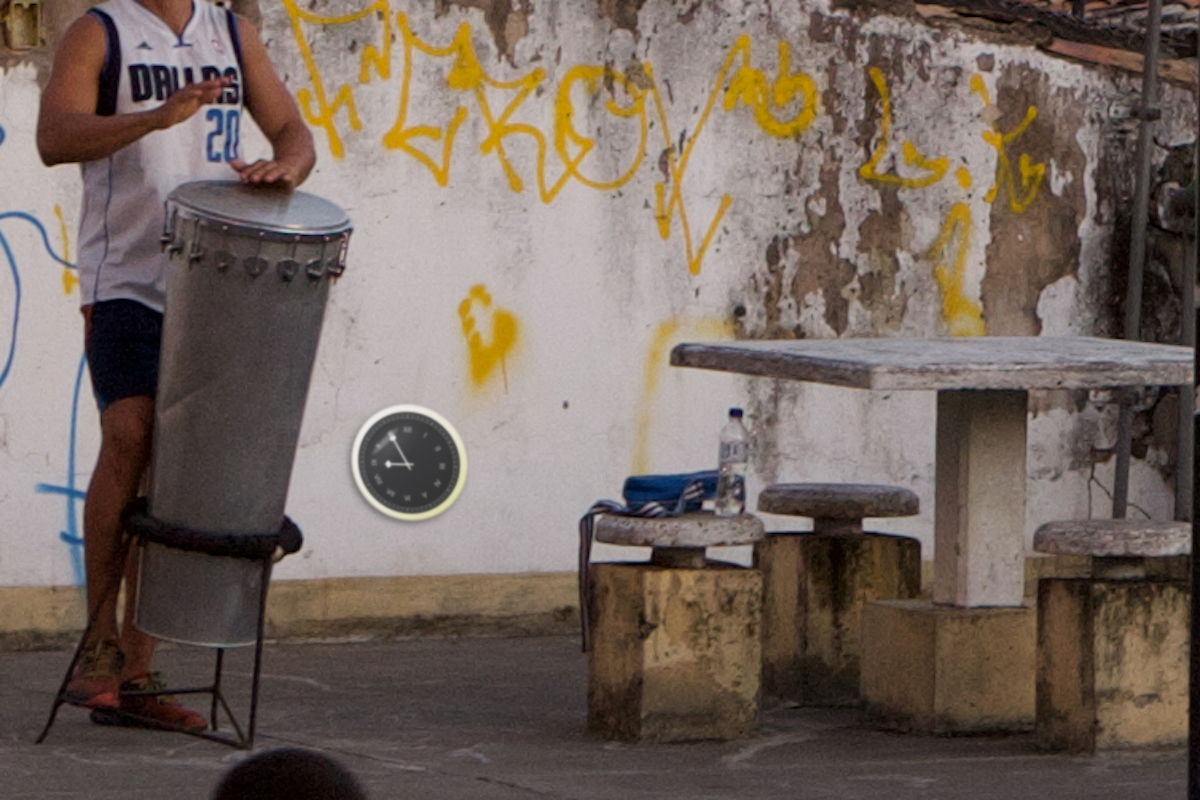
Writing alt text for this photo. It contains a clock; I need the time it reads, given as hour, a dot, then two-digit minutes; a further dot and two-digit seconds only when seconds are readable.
8.55
